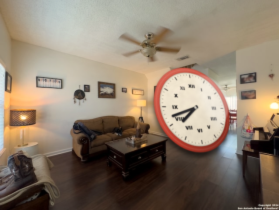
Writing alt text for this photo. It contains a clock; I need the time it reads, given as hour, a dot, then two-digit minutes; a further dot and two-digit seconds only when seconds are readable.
7.42
